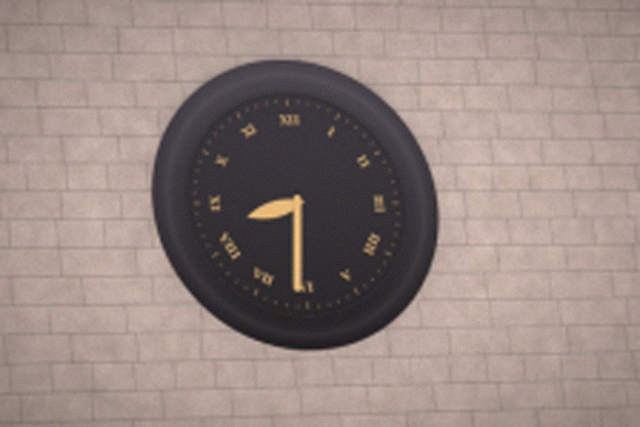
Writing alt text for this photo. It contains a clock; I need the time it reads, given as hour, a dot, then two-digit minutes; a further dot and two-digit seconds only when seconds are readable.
8.31
